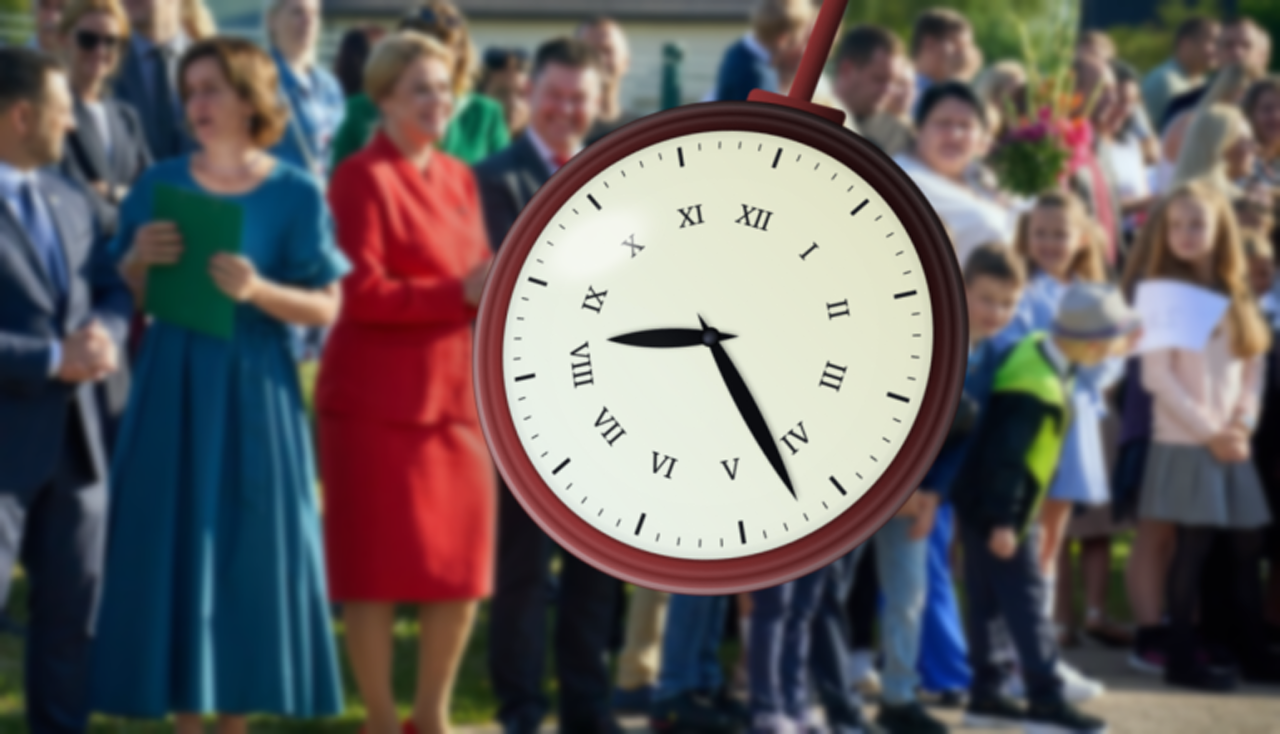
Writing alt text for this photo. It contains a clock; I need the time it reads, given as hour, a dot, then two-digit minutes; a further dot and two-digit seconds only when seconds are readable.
8.22
